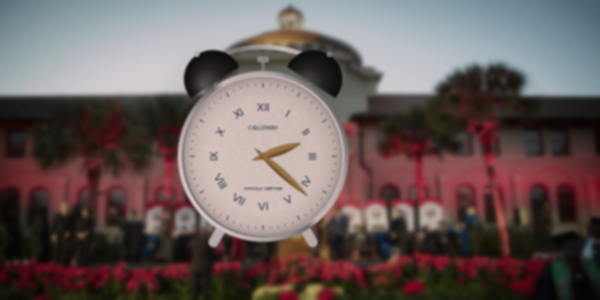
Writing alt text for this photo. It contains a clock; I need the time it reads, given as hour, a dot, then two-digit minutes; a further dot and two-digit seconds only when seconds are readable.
2.22
